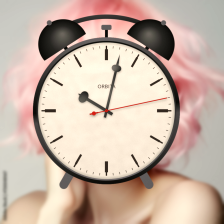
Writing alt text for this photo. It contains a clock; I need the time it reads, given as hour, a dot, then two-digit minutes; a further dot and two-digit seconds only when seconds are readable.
10.02.13
